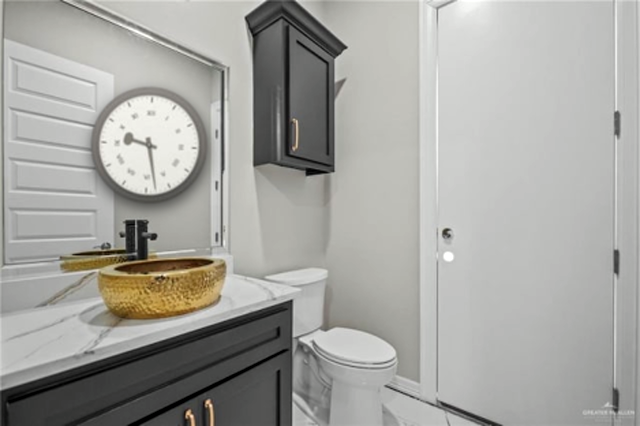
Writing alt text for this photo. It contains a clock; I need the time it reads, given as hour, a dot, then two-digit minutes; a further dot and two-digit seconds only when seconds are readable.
9.28
